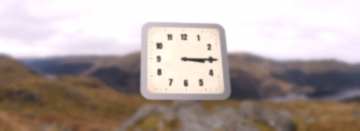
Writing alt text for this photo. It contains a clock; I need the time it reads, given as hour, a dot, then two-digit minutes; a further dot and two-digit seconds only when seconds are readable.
3.15
